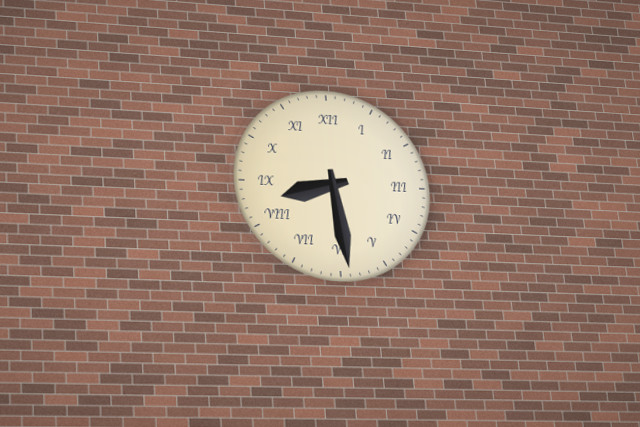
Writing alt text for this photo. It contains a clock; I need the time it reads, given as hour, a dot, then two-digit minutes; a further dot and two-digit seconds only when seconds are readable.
8.29
